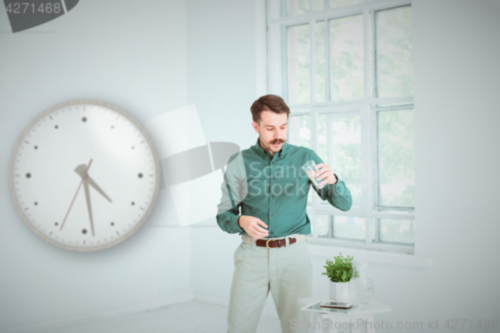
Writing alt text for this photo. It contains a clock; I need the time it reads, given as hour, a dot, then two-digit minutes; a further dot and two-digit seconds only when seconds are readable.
4.28.34
